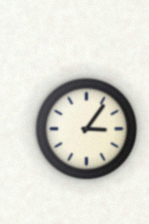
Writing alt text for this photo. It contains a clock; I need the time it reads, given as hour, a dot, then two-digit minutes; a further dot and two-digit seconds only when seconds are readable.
3.06
